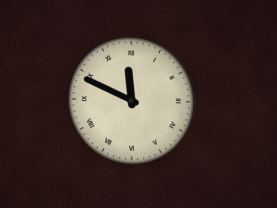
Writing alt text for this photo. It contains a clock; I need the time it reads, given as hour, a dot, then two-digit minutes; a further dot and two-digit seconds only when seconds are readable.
11.49
